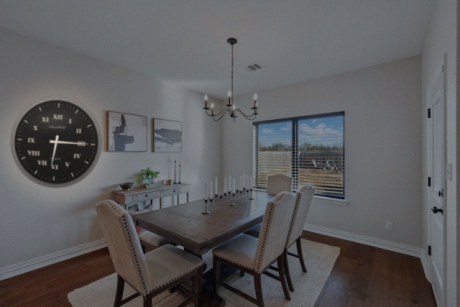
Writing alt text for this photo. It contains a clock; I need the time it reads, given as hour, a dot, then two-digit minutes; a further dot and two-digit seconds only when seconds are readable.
6.15
